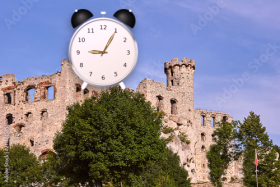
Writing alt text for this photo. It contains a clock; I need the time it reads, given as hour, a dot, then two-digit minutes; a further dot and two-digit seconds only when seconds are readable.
9.05
